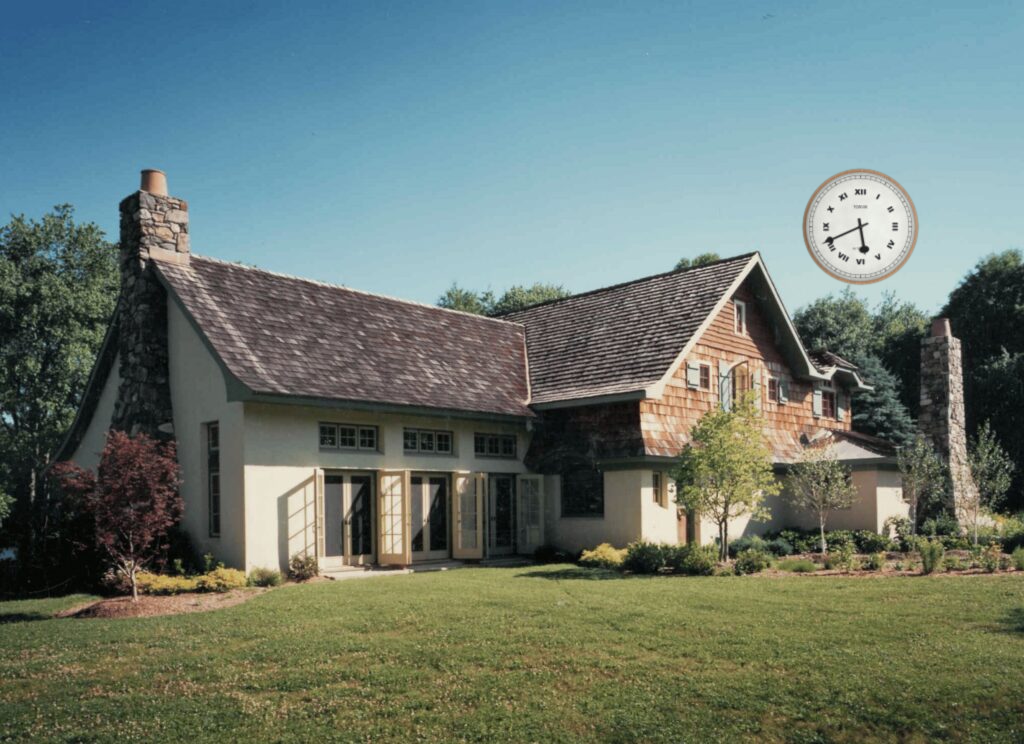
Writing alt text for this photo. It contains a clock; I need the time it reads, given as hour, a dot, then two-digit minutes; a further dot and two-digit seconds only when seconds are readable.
5.41
